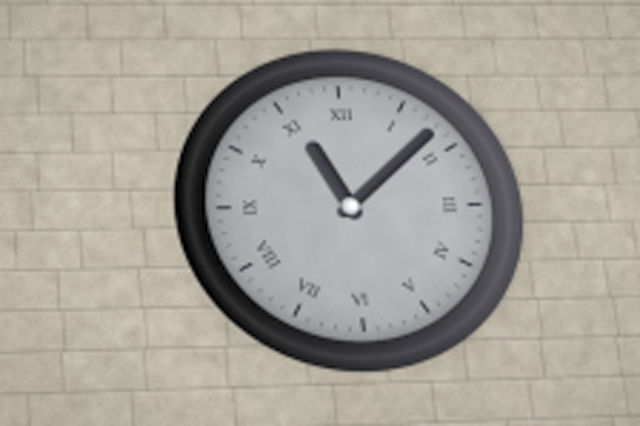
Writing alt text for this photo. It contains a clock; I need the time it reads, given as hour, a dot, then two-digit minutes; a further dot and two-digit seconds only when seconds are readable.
11.08
